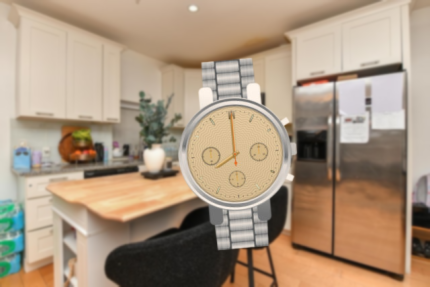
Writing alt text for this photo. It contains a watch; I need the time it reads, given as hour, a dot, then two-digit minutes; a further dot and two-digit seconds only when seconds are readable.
8.00
